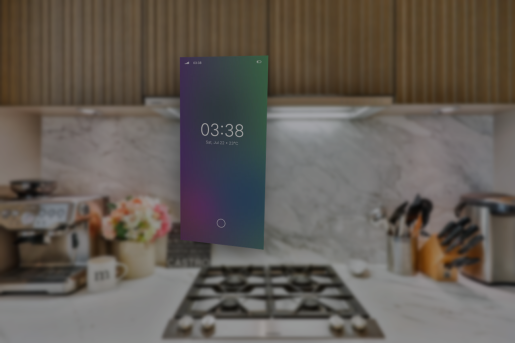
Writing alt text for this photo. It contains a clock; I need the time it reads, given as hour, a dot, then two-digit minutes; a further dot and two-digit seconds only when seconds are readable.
3.38
